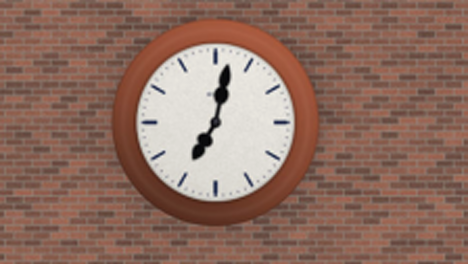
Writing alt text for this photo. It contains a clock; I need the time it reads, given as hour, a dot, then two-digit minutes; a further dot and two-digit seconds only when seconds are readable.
7.02
